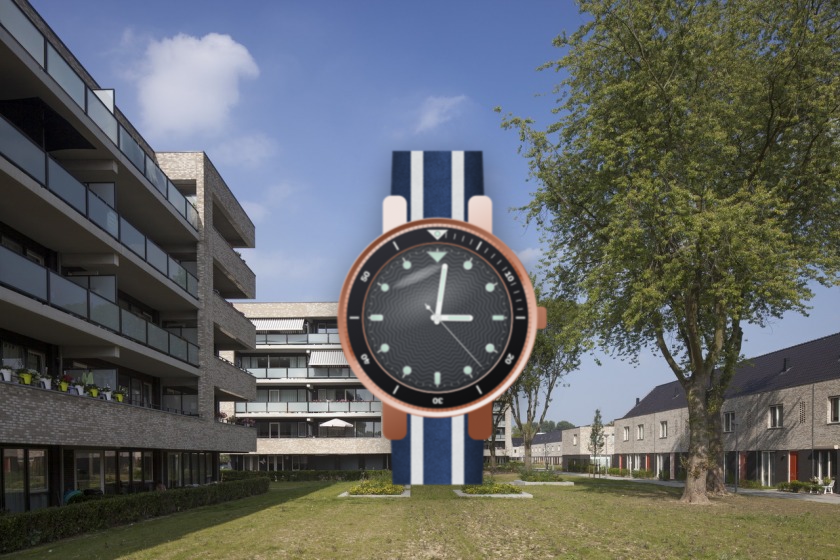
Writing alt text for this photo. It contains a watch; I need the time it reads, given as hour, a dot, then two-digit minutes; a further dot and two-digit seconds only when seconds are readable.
3.01.23
